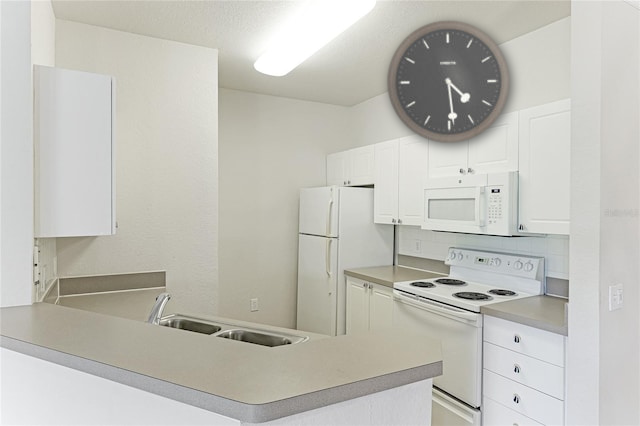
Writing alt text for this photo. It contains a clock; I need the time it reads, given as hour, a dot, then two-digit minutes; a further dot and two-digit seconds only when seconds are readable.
4.29
